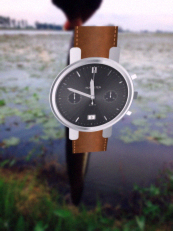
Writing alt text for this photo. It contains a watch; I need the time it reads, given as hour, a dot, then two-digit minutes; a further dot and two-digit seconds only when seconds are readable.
11.49
